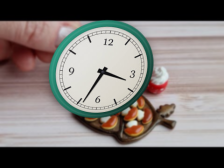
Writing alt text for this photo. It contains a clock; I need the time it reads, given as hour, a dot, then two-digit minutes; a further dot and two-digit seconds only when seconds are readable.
3.34
